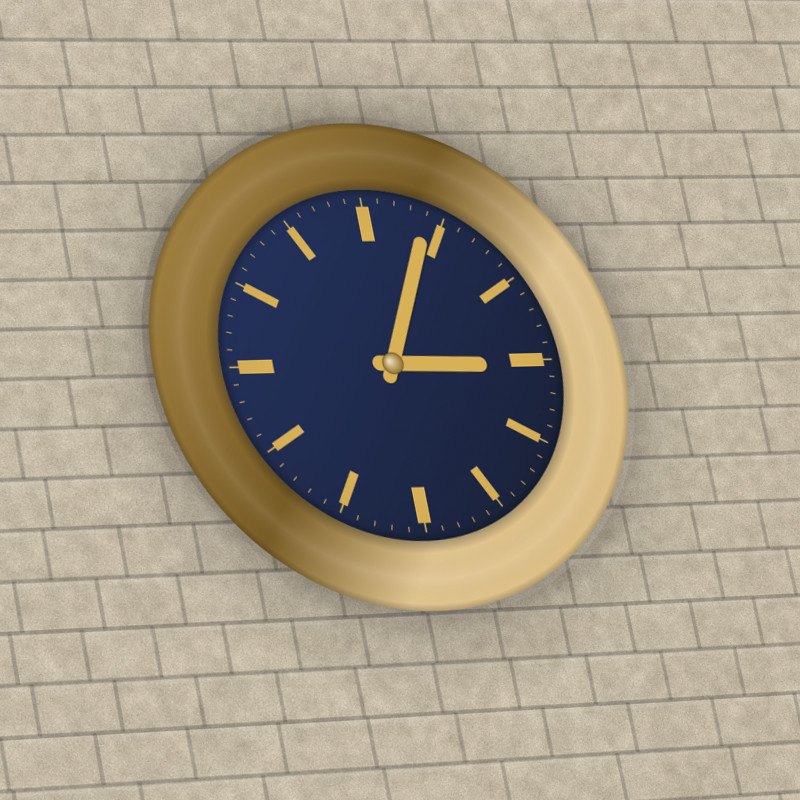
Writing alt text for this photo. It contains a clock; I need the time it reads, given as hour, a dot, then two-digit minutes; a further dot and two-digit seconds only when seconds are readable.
3.04
